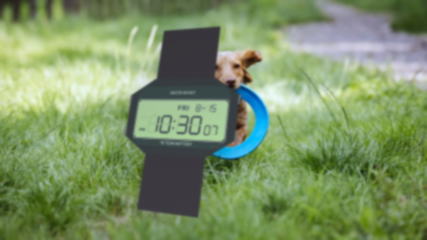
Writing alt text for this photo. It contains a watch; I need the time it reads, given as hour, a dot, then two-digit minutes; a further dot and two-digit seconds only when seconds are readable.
10.30
